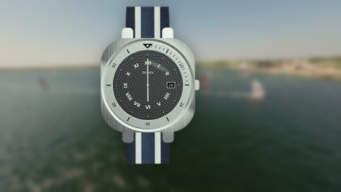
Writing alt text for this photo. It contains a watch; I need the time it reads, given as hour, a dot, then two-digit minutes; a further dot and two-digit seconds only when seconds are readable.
6.00
